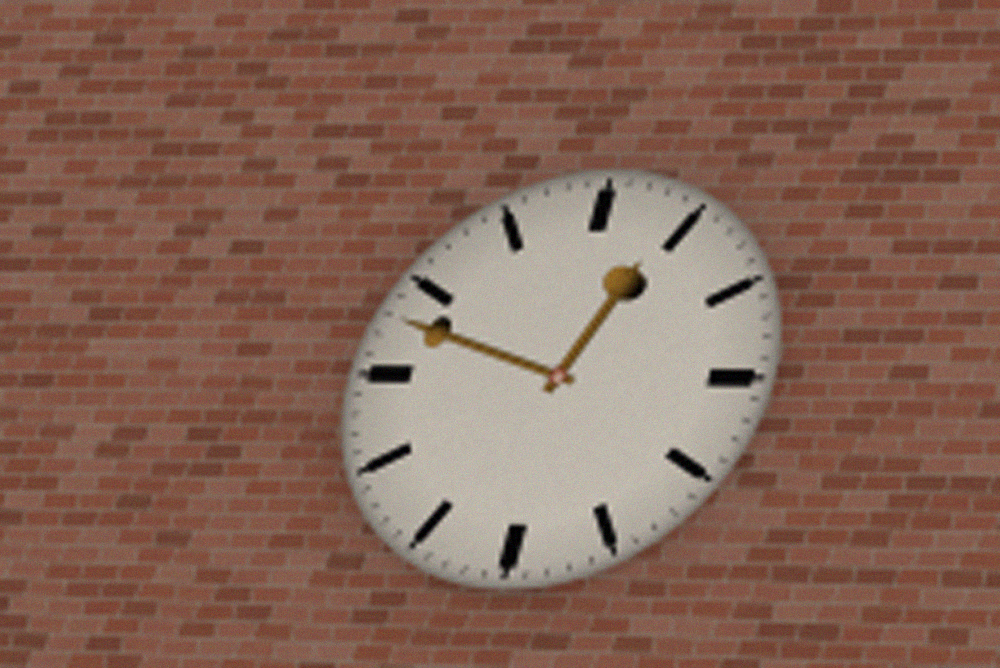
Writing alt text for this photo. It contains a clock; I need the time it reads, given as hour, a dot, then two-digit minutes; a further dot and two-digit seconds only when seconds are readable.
12.48
